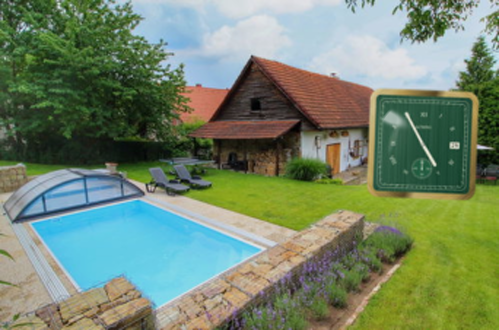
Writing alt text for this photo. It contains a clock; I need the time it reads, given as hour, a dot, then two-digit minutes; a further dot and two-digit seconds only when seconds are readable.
4.55
